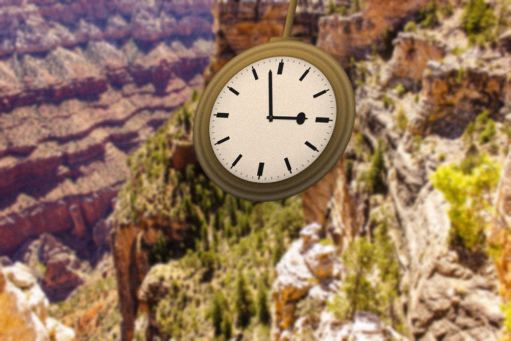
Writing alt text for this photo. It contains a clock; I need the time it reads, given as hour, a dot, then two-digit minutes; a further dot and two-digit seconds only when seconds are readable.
2.58
